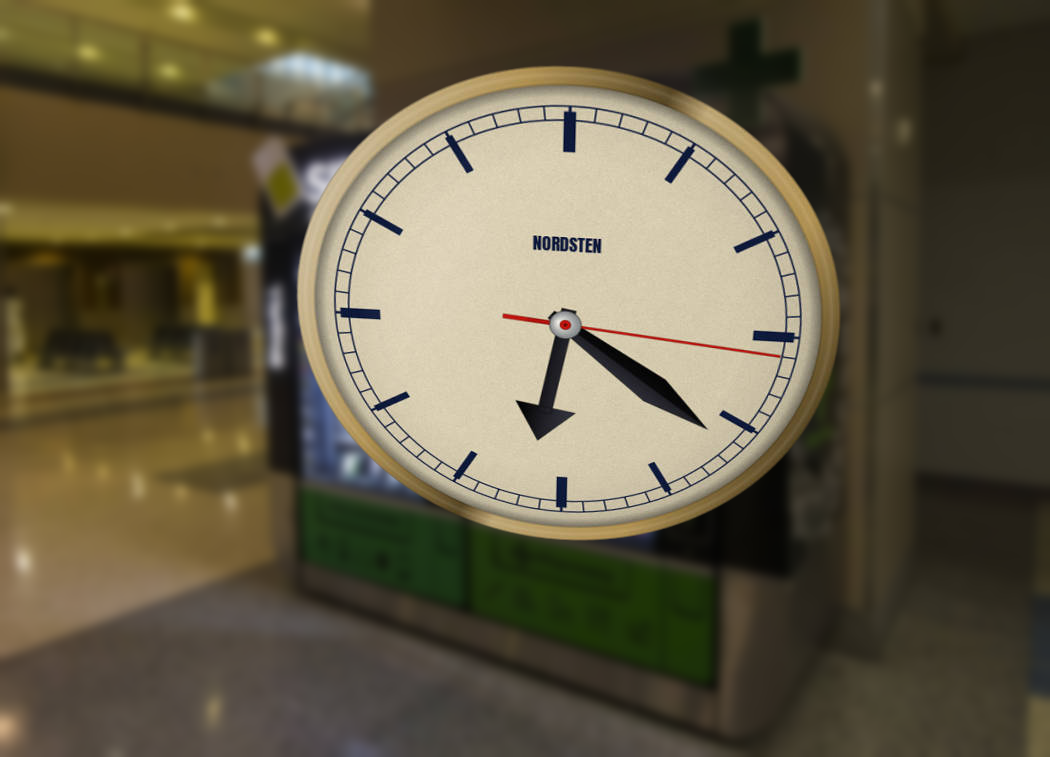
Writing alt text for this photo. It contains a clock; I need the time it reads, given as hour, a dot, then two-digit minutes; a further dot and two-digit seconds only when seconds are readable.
6.21.16
